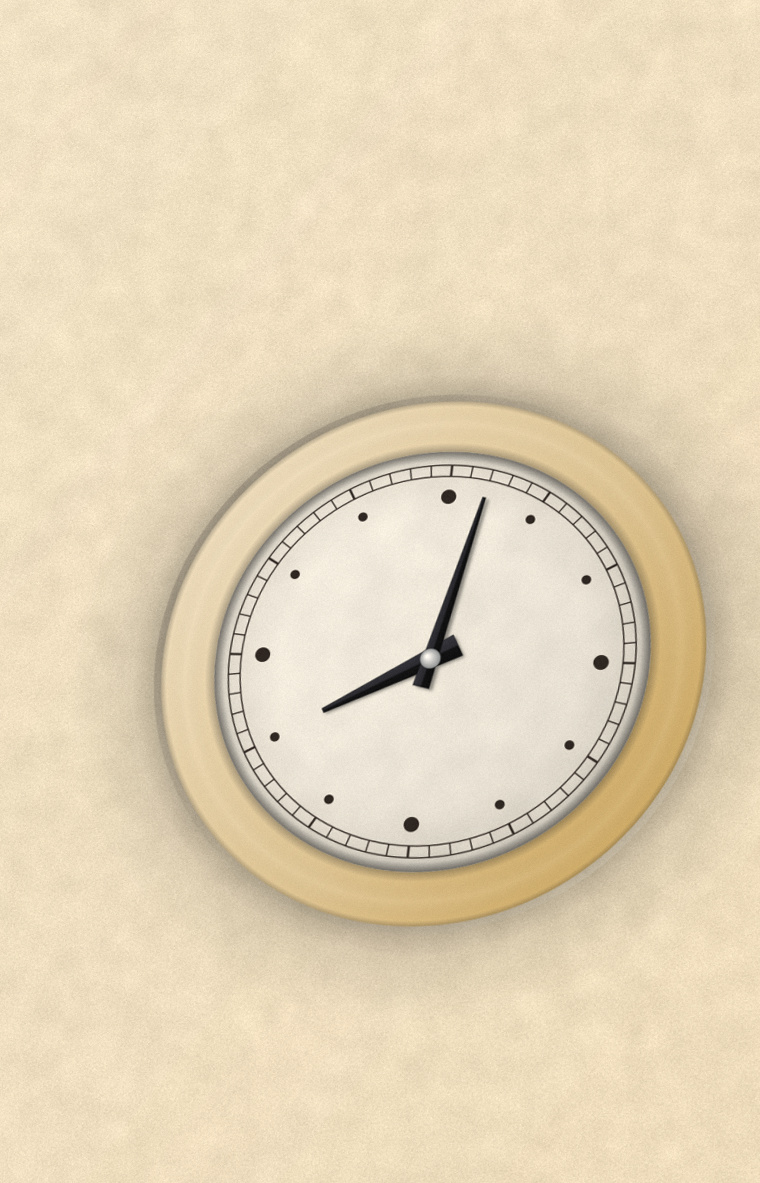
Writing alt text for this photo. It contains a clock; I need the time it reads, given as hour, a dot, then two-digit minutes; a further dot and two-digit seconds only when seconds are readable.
8.02
